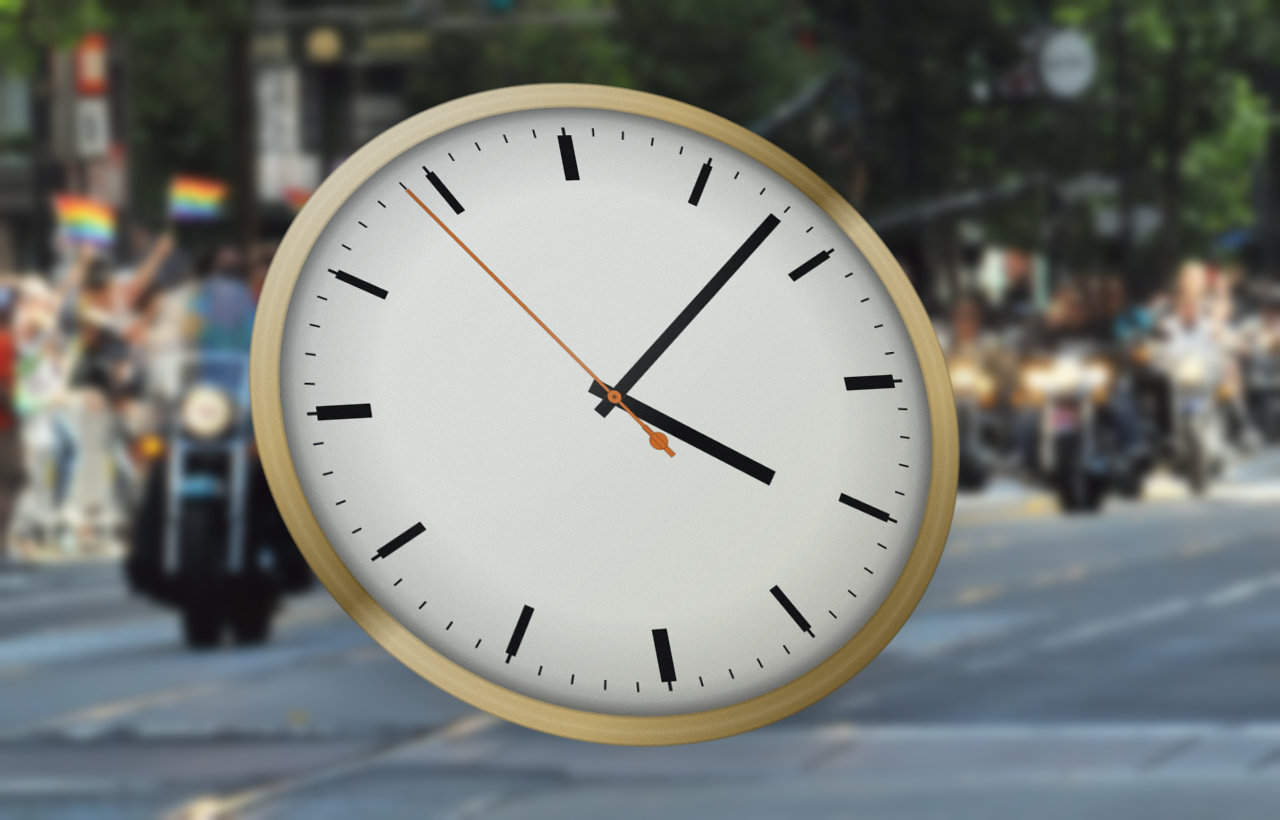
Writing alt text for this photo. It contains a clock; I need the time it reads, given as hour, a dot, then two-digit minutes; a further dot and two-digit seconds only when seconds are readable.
4.07.54
